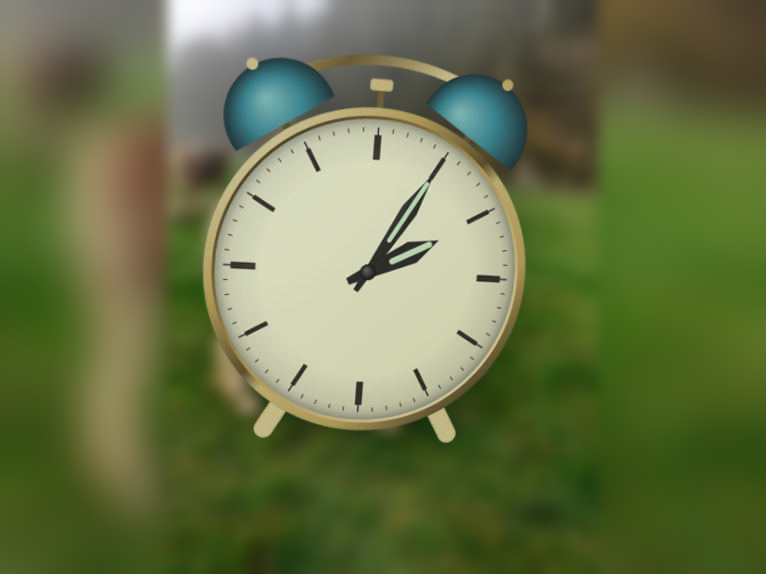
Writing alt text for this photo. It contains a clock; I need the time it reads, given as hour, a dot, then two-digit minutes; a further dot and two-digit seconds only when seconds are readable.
2.05
